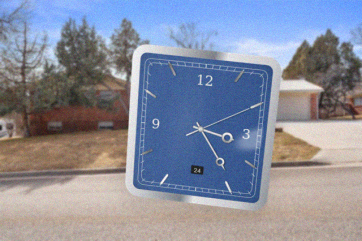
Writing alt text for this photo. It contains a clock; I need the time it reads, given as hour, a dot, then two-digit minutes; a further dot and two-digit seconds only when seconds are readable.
3.24.10
